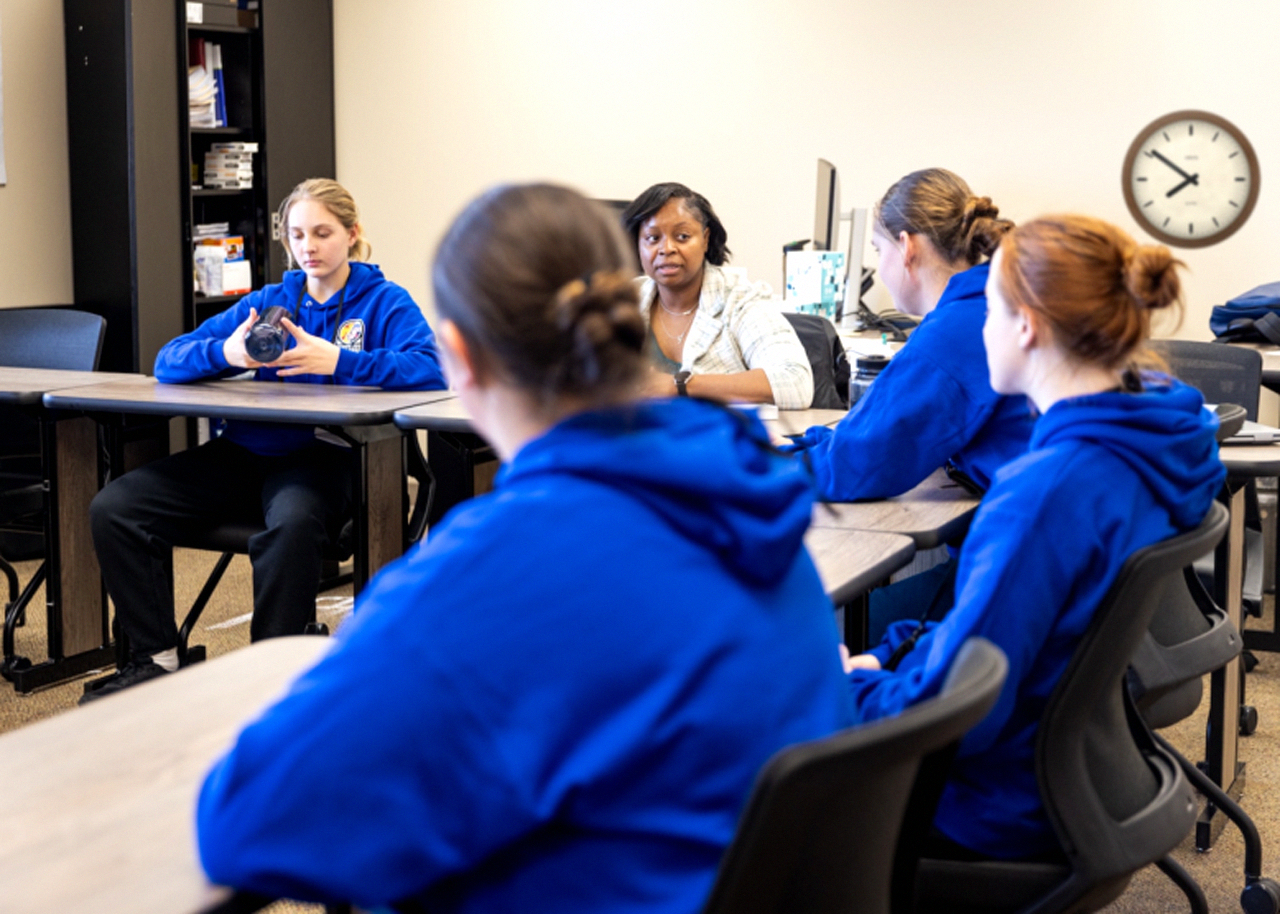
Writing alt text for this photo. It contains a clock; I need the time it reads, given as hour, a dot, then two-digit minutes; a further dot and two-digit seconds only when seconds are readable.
7.51
